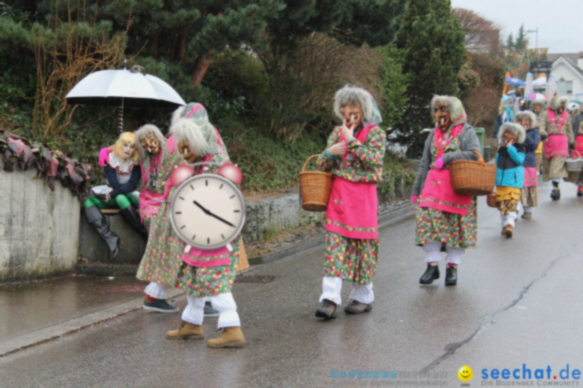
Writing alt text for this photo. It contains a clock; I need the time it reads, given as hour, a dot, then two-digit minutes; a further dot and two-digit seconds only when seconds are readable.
10.20
